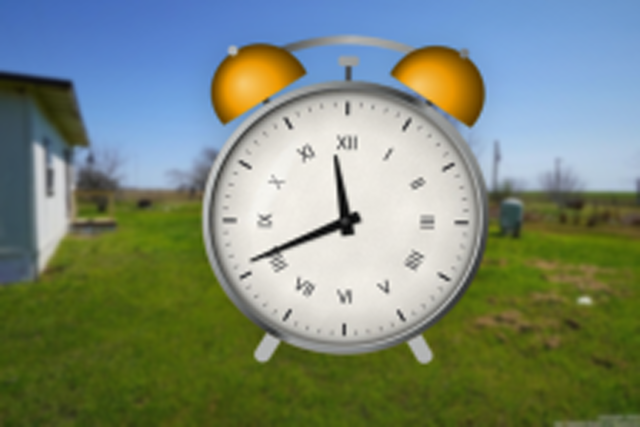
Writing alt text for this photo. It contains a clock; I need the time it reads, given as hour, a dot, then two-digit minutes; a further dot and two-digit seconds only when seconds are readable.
11.41
